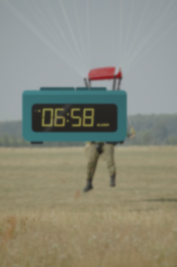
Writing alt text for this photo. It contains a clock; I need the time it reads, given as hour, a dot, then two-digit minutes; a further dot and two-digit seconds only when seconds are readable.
6.58
